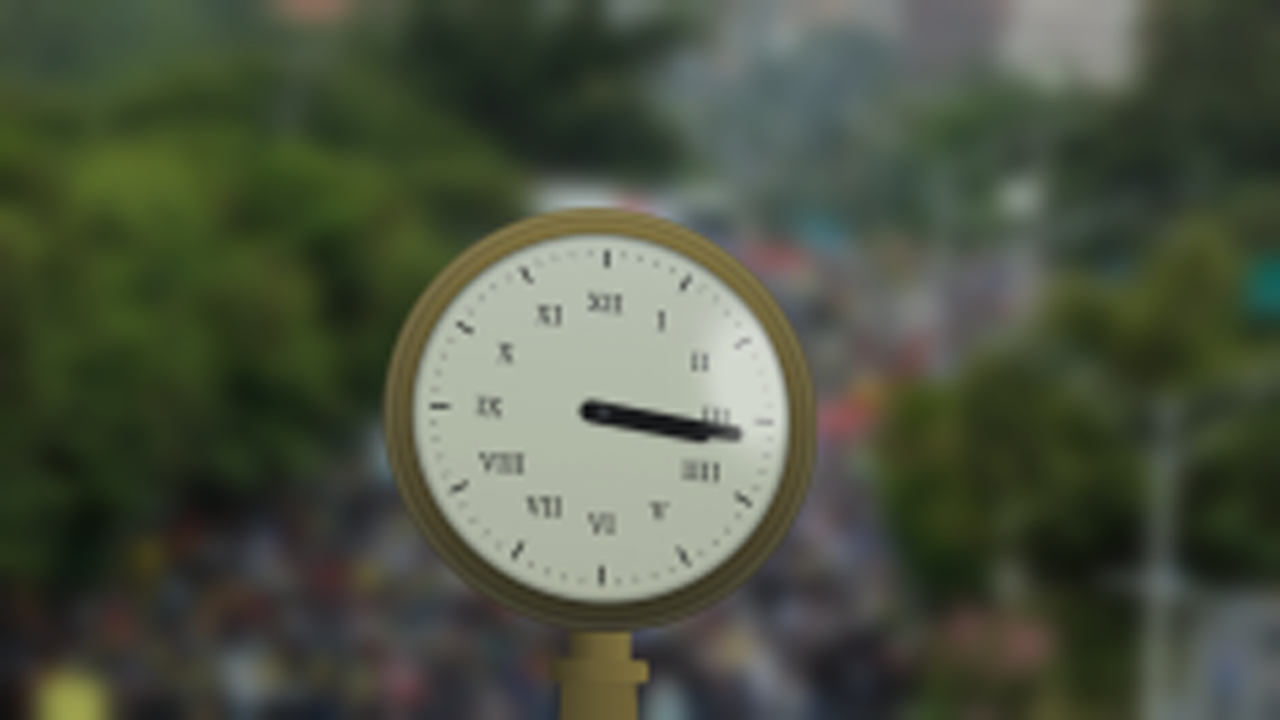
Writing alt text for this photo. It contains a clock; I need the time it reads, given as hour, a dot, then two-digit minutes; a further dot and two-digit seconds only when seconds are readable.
3.16
